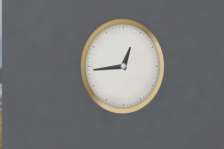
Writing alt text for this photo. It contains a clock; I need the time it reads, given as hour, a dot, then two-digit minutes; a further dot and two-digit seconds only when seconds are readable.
12.44
